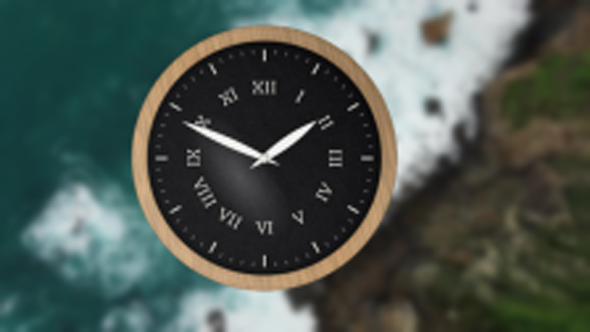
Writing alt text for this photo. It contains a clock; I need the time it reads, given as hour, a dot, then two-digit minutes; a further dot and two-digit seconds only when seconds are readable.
1.49
